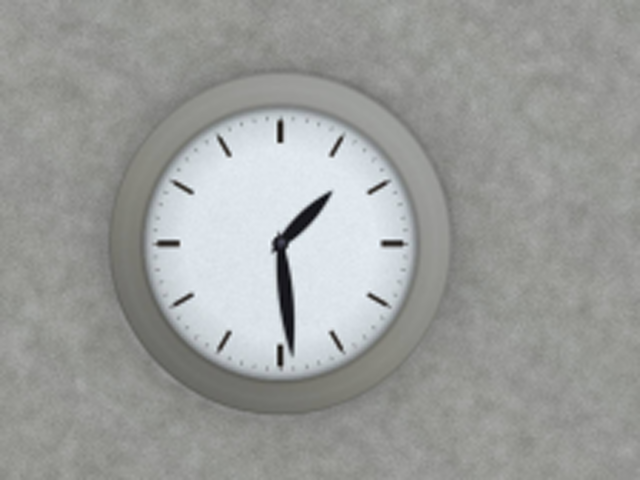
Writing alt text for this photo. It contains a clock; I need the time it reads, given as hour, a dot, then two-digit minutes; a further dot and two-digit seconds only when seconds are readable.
1.29
